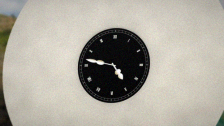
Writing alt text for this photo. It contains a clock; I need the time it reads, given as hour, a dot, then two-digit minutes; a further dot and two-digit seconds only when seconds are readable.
4.47
